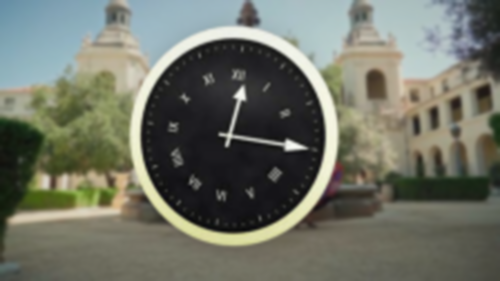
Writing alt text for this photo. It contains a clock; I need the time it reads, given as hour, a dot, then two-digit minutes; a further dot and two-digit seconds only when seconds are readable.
12.15
